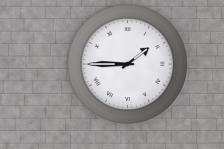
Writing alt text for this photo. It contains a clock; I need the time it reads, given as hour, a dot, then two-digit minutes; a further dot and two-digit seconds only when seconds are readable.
1.45
